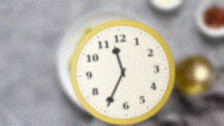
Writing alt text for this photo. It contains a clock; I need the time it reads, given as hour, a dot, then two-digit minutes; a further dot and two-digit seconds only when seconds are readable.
11.35
